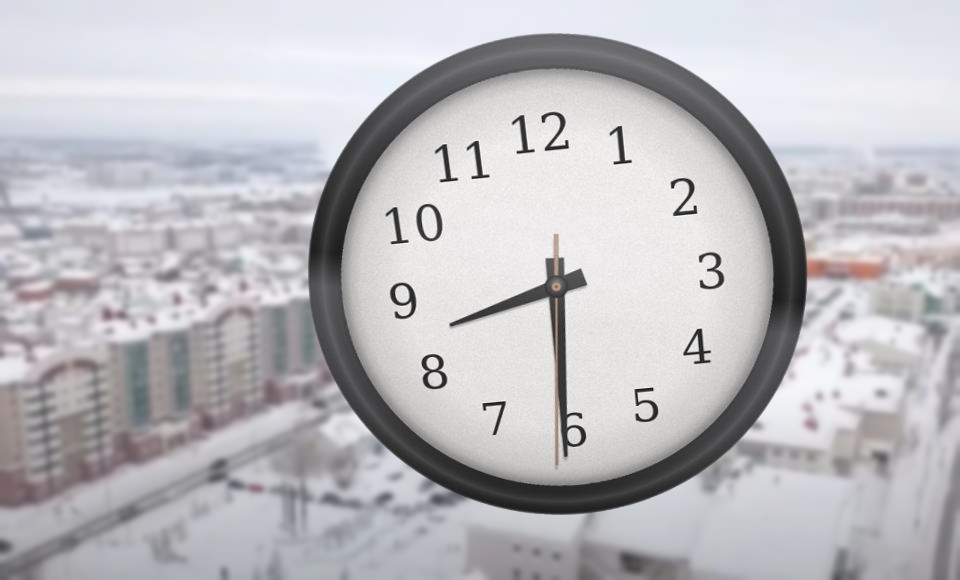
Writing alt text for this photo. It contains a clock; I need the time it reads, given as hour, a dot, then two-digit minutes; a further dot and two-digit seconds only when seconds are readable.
8.30.31
